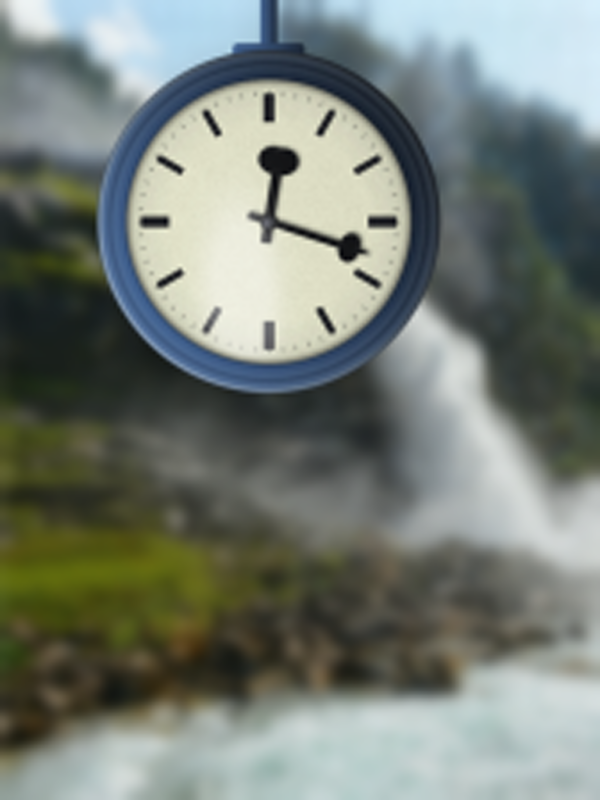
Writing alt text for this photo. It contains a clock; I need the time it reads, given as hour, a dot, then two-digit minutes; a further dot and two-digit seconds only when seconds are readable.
12.18
